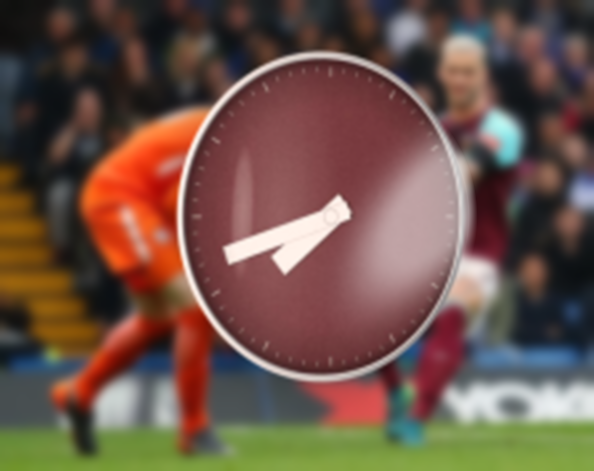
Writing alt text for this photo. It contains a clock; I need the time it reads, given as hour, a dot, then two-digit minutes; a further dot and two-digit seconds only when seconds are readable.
7.42
